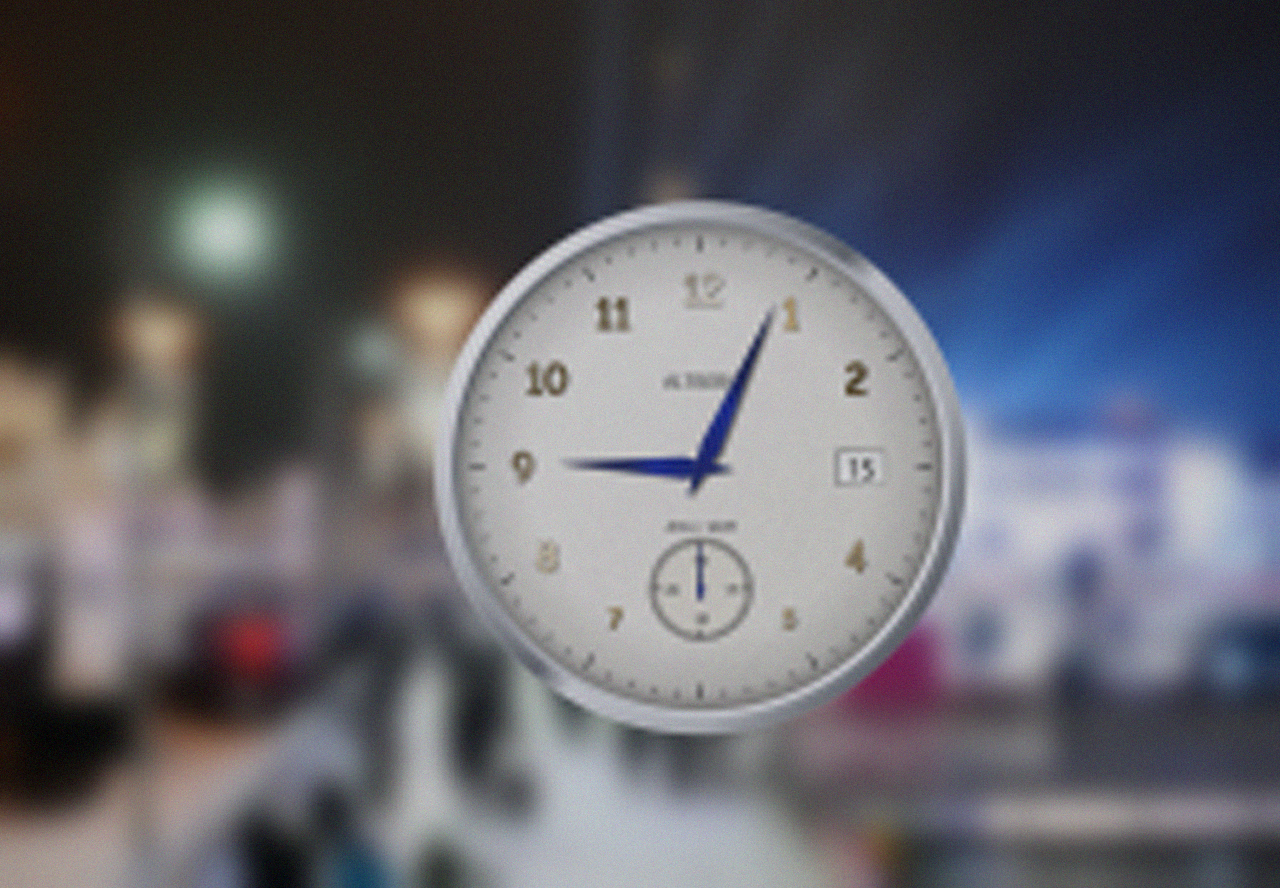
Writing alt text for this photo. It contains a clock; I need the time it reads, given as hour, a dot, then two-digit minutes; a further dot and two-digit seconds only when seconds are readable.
9.04
